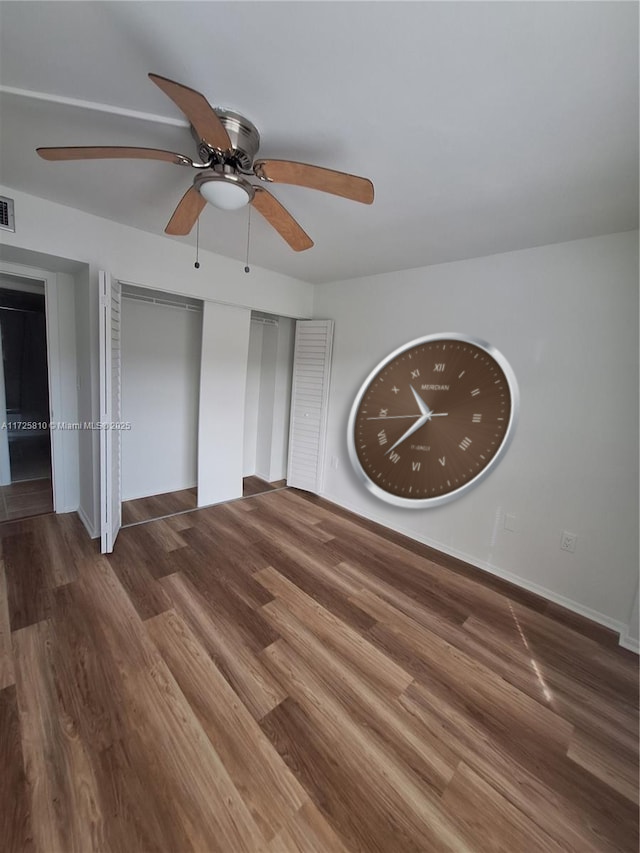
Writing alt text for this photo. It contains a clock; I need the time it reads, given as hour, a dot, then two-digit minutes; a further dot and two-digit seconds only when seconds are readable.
10.36.44
